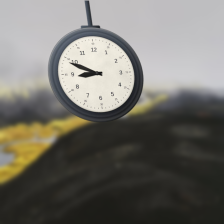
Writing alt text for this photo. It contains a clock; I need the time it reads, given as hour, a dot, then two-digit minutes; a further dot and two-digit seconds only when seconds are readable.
8.49
